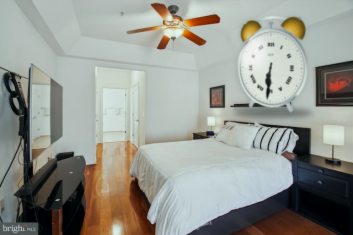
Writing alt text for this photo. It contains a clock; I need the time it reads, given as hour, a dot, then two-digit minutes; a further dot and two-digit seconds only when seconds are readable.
6.31
